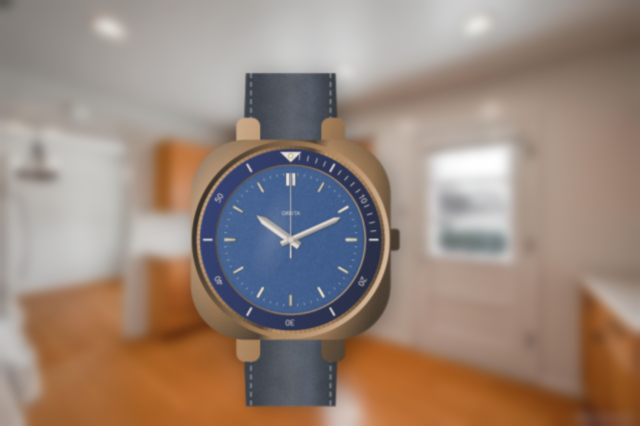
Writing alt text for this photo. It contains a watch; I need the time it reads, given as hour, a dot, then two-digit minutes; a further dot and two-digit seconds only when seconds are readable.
10.11.00
